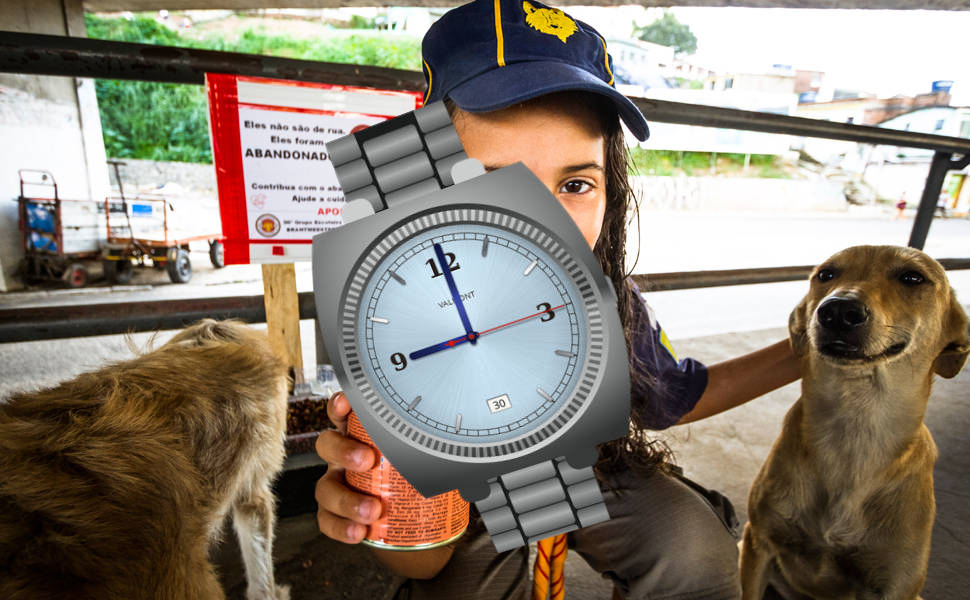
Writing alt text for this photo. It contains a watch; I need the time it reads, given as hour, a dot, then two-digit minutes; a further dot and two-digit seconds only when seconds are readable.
9.00.15
